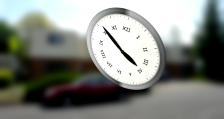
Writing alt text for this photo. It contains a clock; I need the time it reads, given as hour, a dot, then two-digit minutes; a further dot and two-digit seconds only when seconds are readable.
3.51
